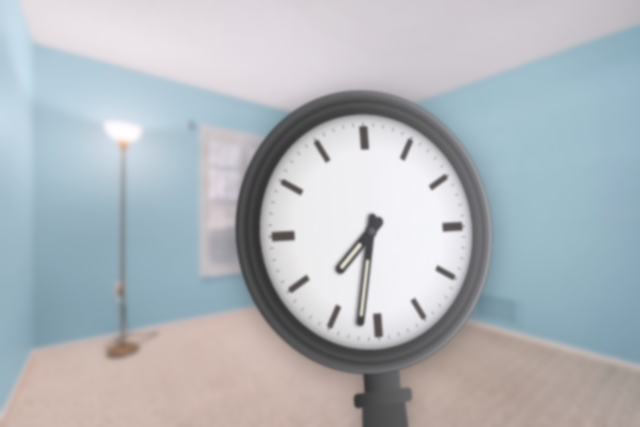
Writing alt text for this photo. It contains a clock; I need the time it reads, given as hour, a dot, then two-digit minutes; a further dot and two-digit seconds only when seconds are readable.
7.32
